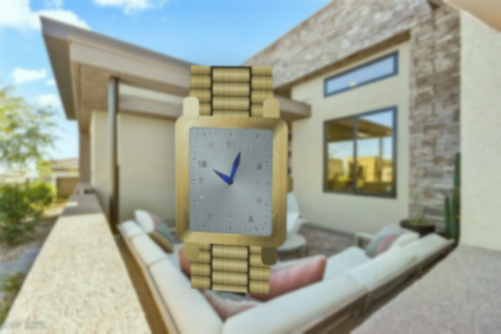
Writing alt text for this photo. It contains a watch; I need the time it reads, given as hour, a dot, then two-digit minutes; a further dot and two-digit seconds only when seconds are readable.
10.03
